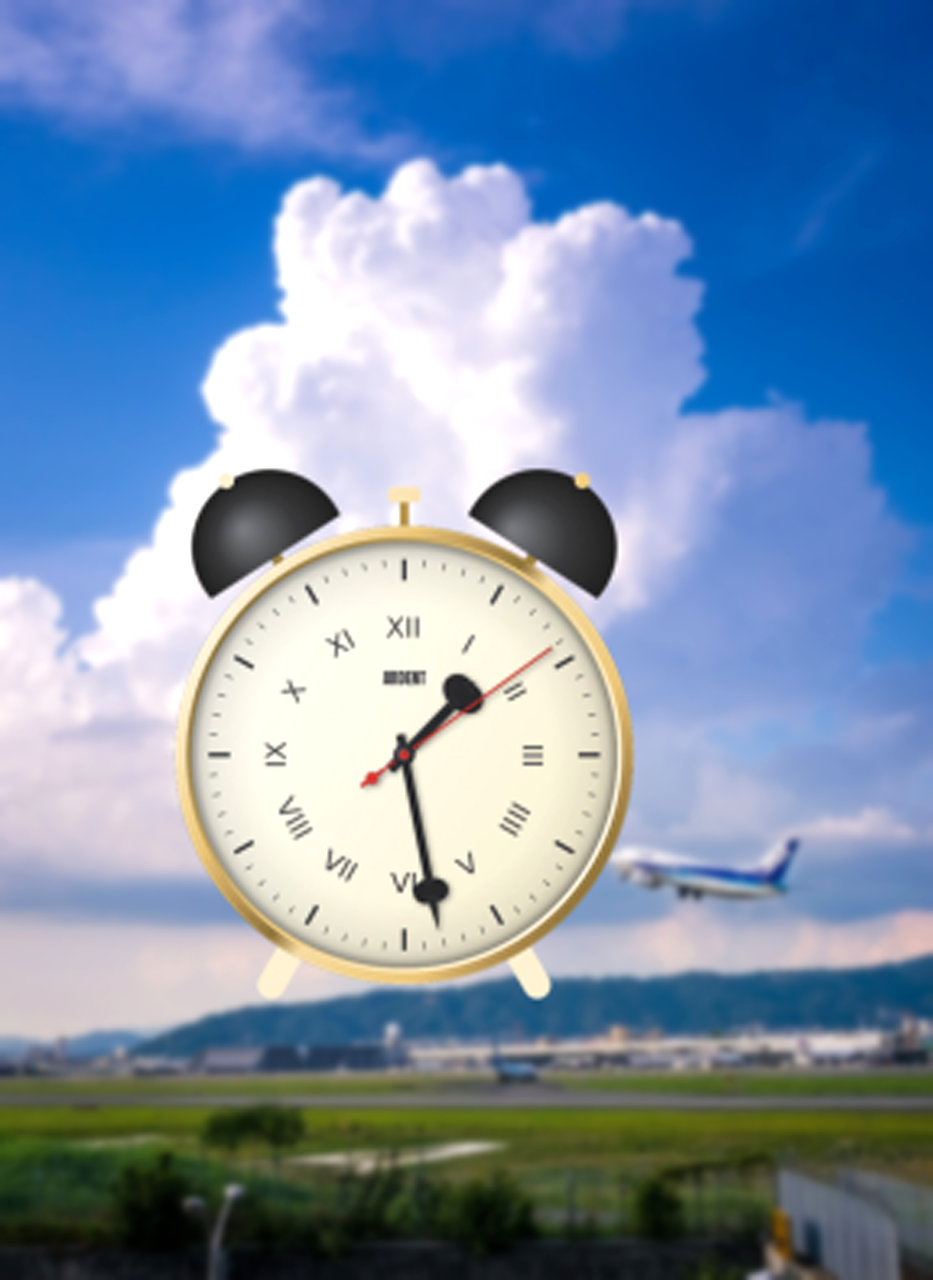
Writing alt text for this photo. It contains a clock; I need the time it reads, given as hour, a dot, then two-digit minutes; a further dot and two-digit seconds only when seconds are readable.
1.28.09
